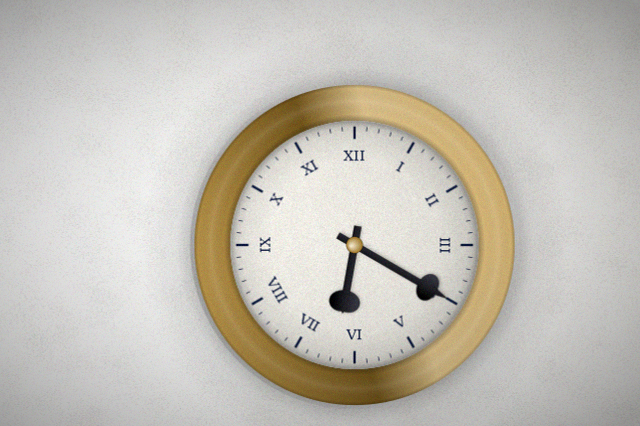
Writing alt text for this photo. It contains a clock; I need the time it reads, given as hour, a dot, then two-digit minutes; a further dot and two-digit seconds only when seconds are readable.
6.20
